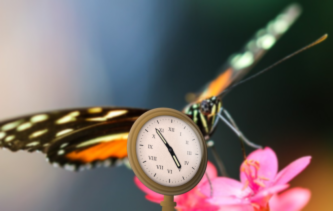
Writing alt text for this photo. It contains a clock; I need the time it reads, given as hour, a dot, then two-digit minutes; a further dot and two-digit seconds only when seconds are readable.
4.53
